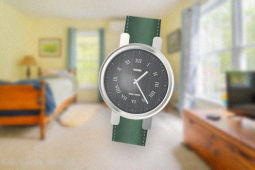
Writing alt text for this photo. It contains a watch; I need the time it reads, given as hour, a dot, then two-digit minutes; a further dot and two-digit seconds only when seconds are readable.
1.24
